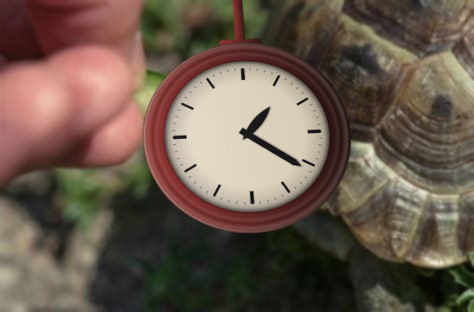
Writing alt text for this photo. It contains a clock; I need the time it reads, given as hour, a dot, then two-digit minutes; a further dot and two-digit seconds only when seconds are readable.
1.21
